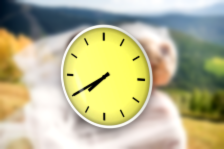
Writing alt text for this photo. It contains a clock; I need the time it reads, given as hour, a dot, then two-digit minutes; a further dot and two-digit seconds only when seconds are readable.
7.40
